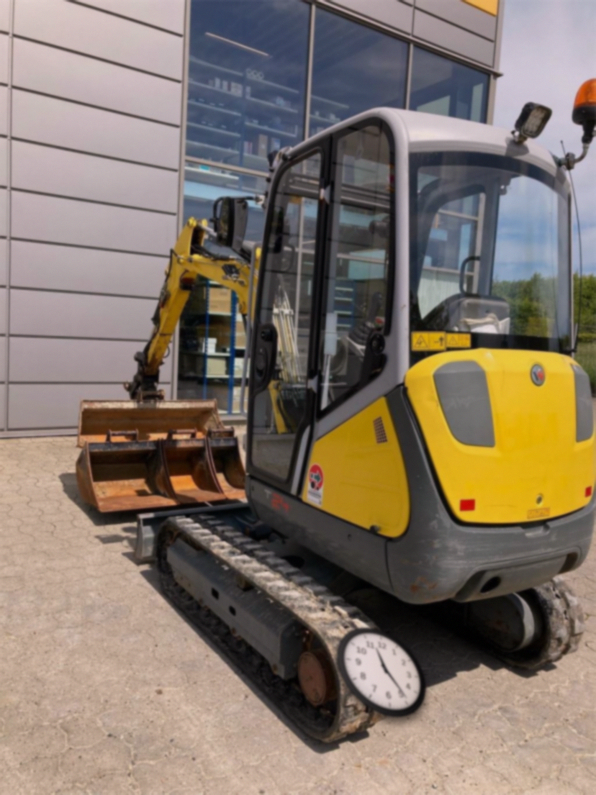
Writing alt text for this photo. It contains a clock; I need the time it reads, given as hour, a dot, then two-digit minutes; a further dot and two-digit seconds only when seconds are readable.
11.24
